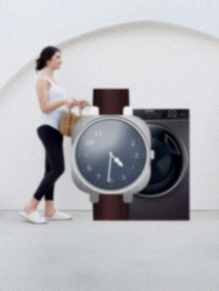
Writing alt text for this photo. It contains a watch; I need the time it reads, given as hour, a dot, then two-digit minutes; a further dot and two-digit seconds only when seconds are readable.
4.31
